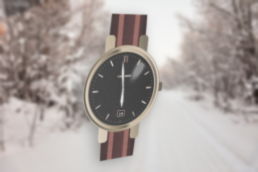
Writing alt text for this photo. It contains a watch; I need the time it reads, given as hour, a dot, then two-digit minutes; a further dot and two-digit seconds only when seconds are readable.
5.59
